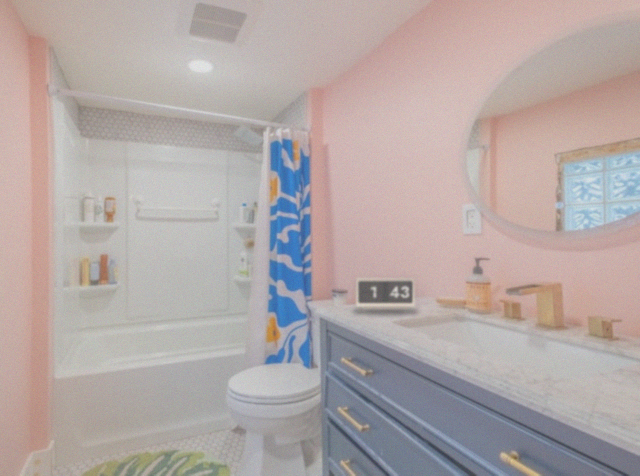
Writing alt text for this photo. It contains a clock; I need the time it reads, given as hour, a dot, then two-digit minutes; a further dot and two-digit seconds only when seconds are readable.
1.43
